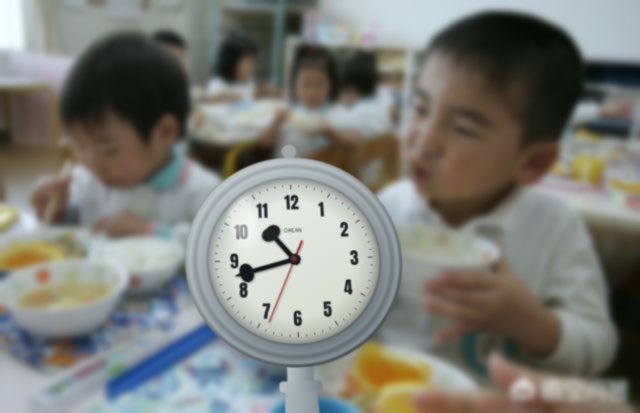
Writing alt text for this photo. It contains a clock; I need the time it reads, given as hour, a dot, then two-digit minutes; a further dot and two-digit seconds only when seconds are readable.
10.42.34
